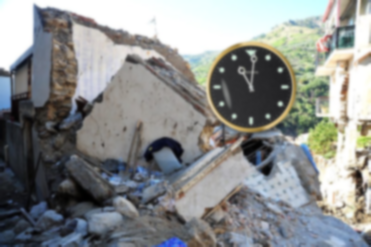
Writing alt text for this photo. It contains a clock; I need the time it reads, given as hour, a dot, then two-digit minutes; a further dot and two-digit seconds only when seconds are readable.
11.01
